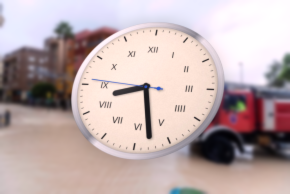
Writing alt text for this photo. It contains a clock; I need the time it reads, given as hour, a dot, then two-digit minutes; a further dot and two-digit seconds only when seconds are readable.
8.27.46
